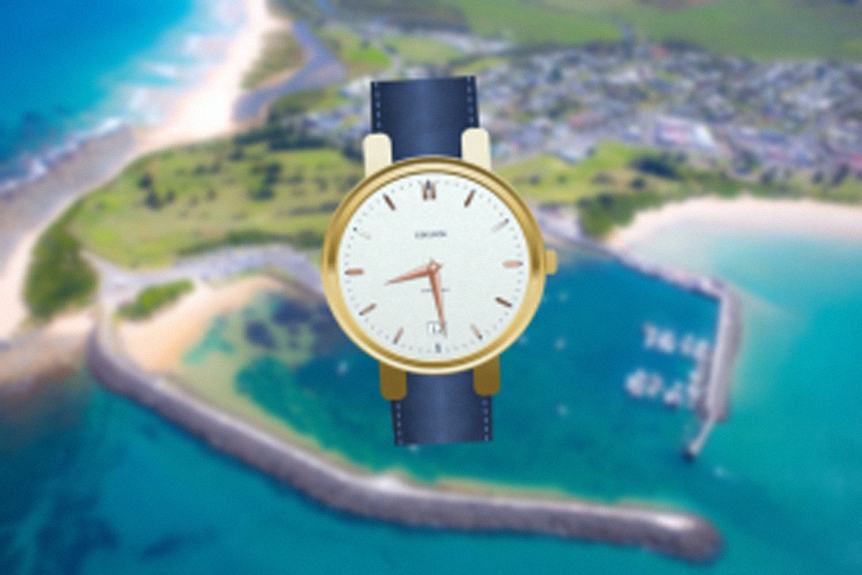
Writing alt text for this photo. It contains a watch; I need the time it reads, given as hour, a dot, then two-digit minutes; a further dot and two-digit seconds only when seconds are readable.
8.29
